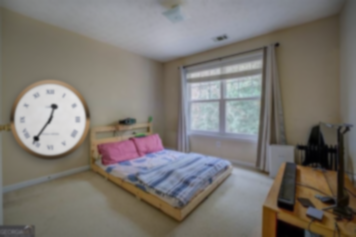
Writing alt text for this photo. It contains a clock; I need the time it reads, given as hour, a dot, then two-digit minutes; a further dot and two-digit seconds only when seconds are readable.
12.36
